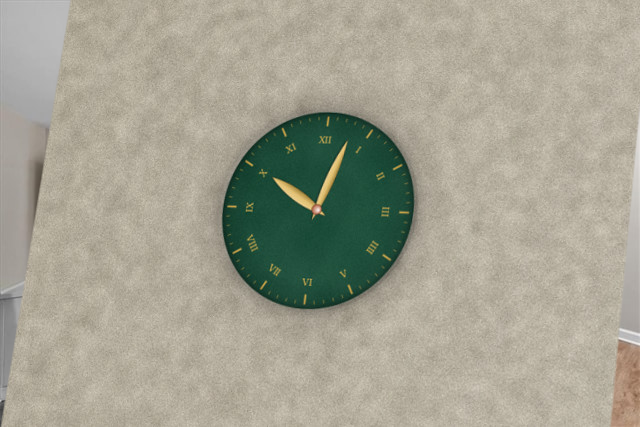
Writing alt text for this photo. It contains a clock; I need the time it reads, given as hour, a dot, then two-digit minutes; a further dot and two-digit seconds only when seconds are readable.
10.03
